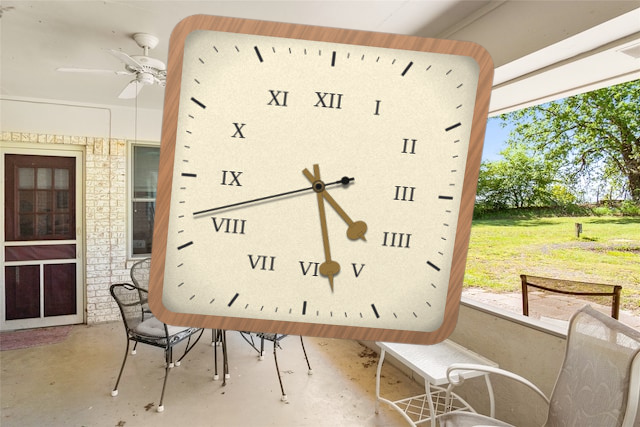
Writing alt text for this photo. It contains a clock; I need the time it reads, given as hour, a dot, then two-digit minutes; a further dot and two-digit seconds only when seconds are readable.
4.27.42
